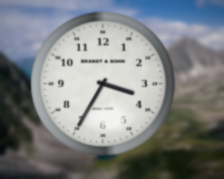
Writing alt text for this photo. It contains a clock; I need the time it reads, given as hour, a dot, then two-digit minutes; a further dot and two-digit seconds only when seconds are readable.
3.35
